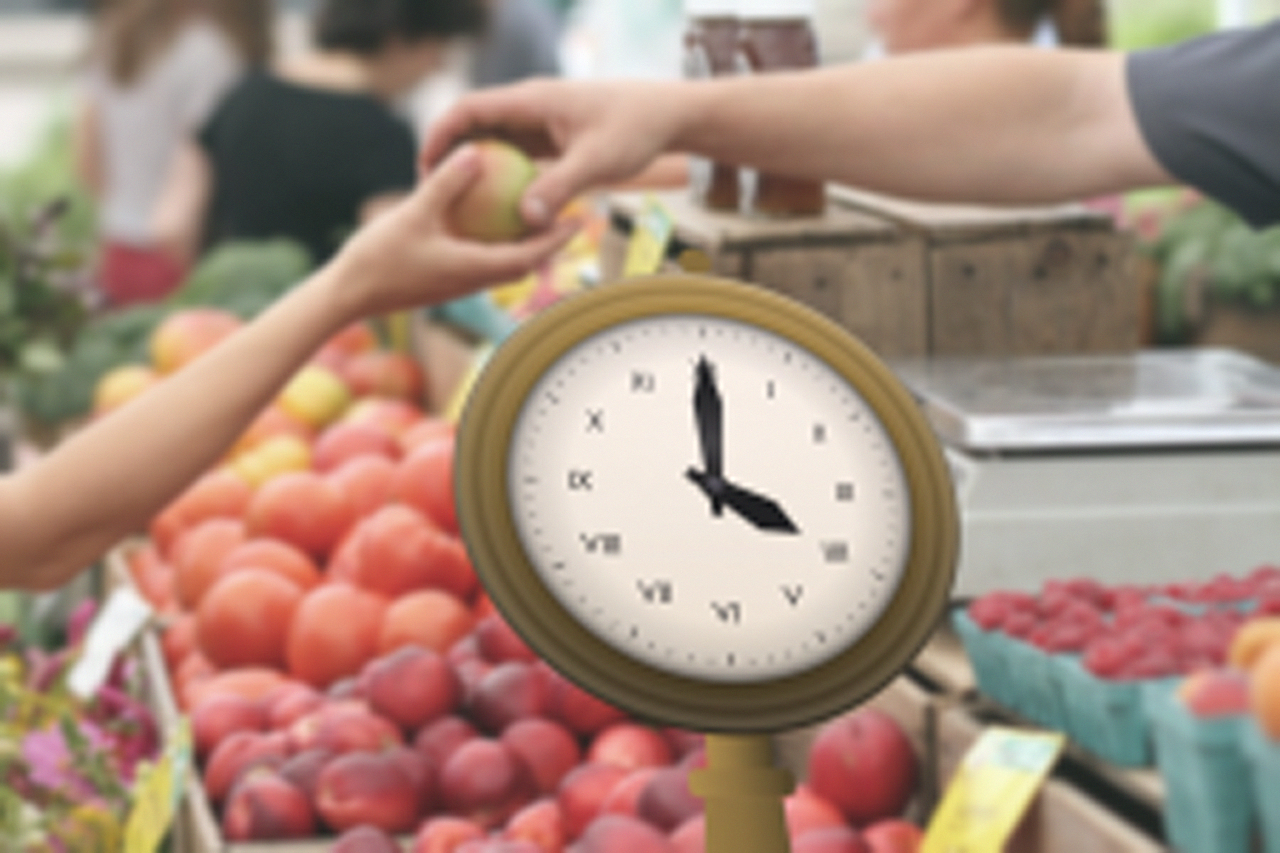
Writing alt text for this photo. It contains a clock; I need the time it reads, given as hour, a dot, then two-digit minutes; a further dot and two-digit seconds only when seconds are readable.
4.00
